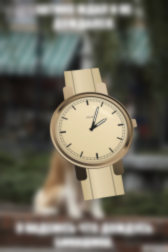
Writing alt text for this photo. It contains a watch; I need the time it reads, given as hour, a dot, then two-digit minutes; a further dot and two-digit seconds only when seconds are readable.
2.04
